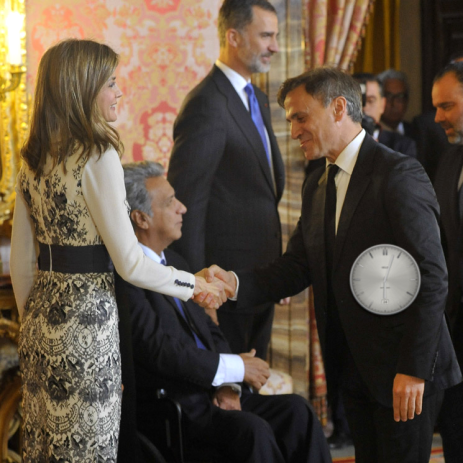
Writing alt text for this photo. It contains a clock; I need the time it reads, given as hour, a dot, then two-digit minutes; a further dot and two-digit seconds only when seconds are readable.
6.03
